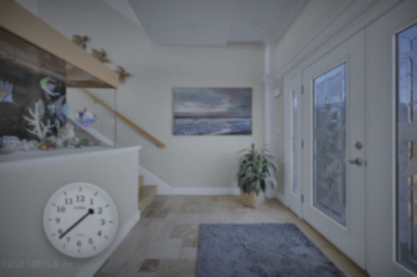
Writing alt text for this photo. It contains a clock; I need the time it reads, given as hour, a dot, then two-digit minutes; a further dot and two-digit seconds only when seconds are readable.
1.38
